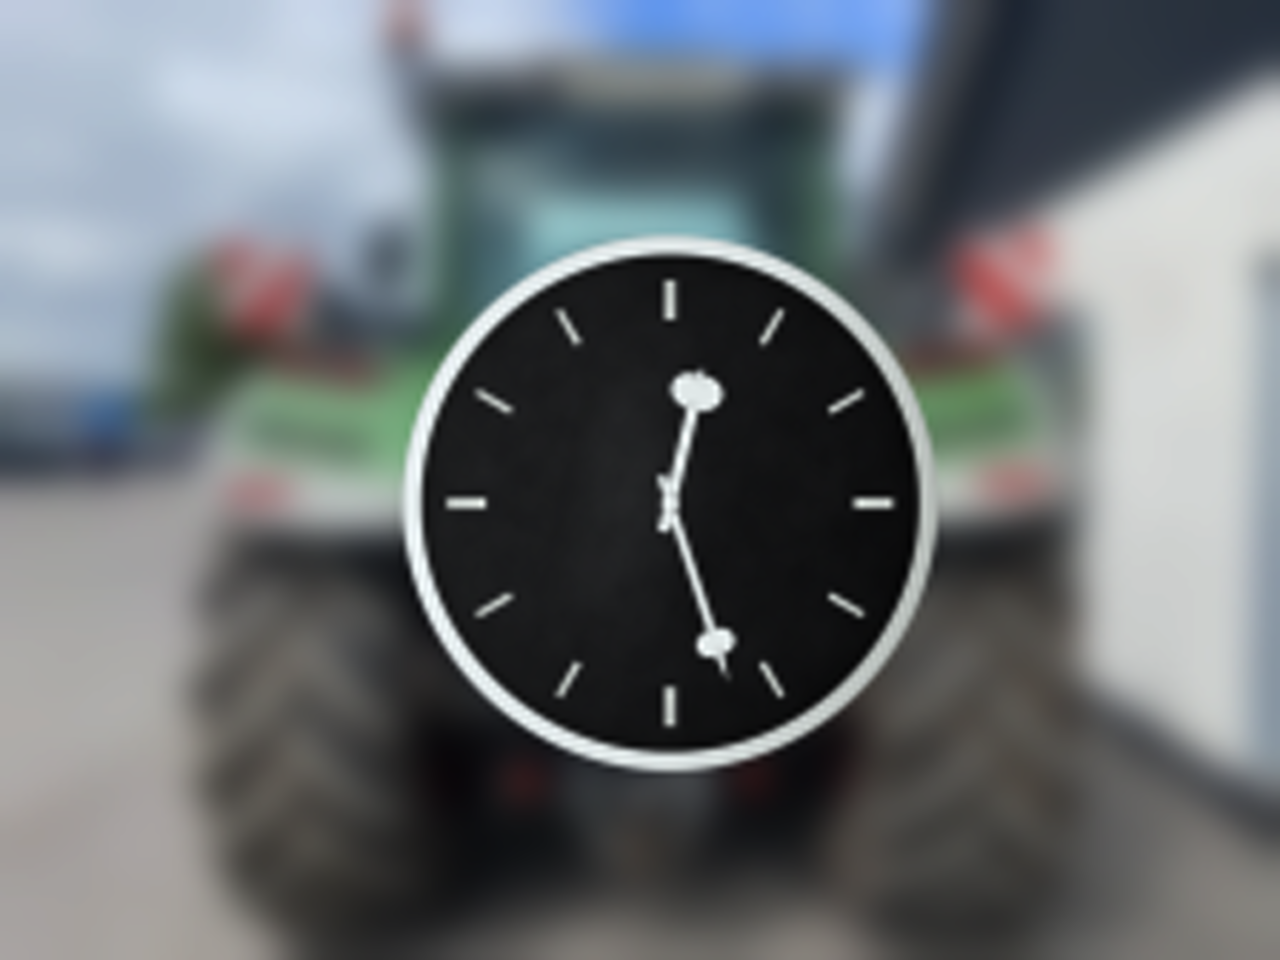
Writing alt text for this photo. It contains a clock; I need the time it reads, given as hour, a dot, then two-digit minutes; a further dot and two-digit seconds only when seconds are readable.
12.27
